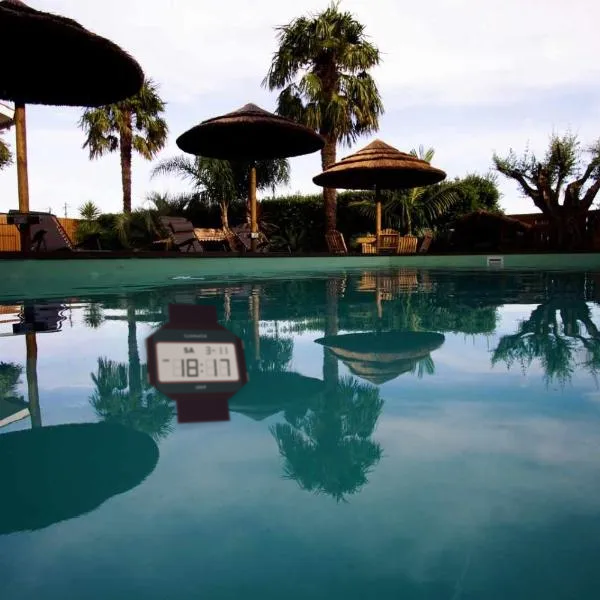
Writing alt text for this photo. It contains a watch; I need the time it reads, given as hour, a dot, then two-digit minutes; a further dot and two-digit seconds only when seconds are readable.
18.17
